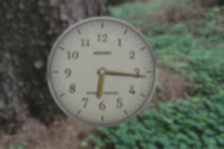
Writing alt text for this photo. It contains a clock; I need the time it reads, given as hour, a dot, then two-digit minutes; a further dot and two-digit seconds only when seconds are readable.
6.16
